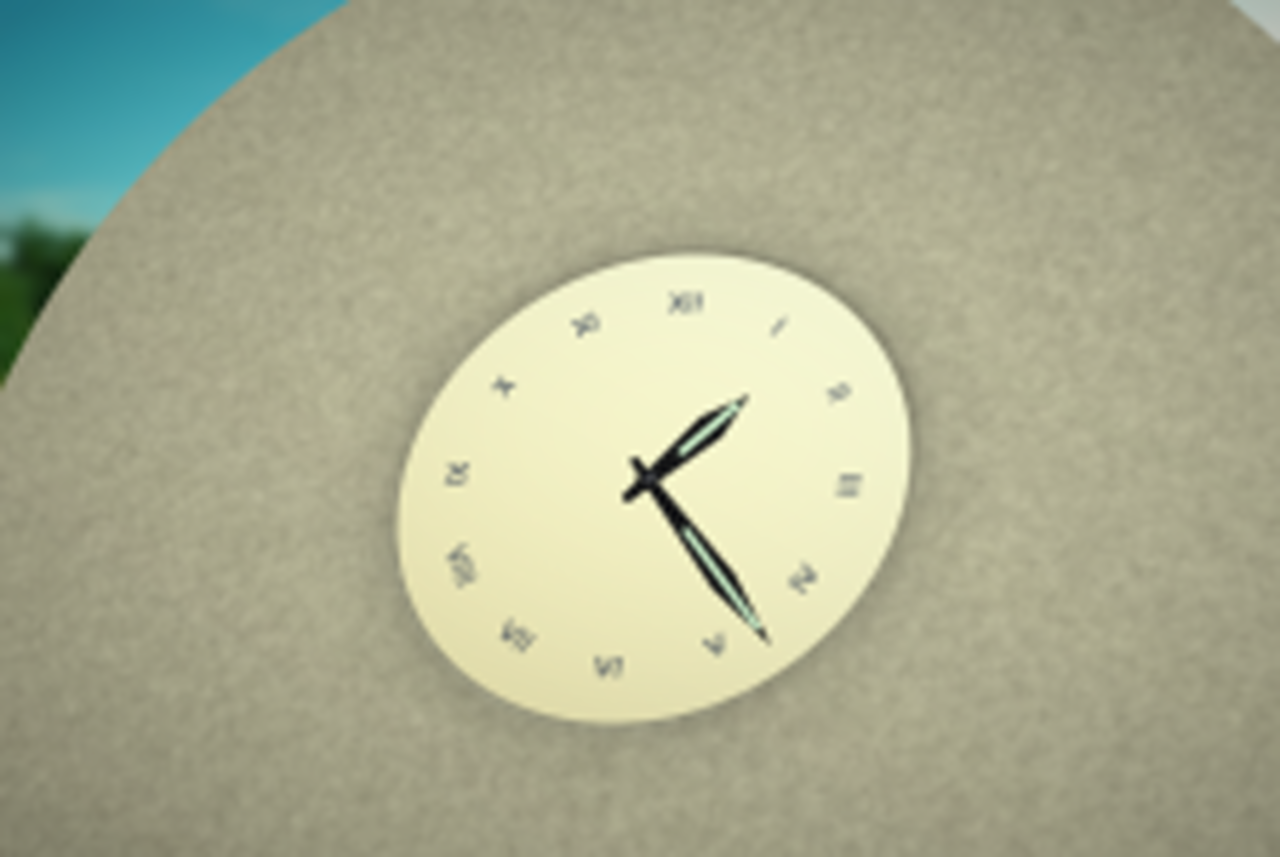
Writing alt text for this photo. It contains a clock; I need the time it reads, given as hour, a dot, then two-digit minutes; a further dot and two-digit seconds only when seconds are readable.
1.23
